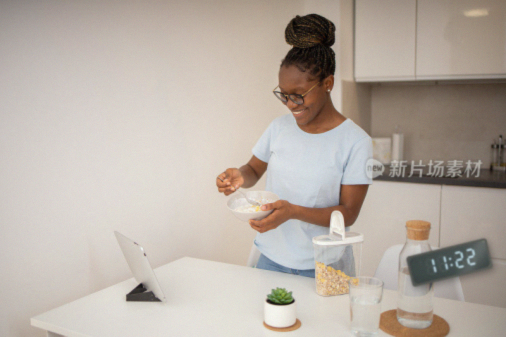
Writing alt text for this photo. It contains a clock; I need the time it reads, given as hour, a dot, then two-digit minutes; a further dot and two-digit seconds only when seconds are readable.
11.22
